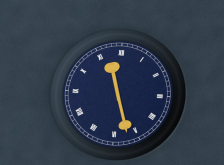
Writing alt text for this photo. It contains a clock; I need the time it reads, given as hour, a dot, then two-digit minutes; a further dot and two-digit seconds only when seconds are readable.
11.27
